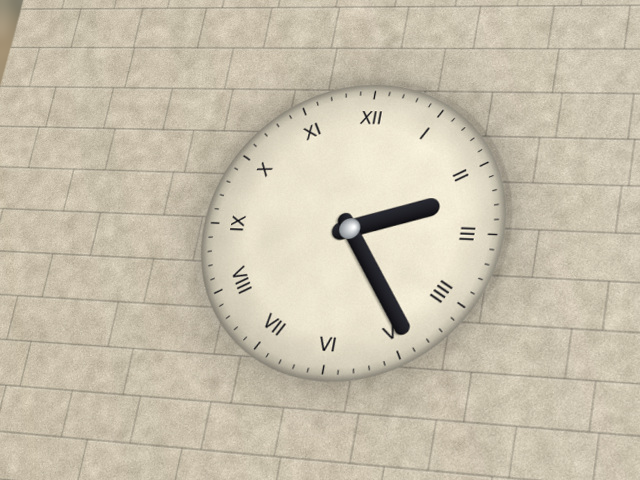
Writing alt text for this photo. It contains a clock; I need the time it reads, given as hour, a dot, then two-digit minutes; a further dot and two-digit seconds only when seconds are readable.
2.24
